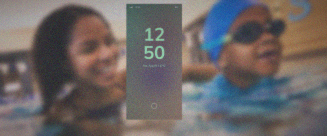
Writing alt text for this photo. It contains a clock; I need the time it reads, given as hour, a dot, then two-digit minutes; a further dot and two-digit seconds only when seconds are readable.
12.50
